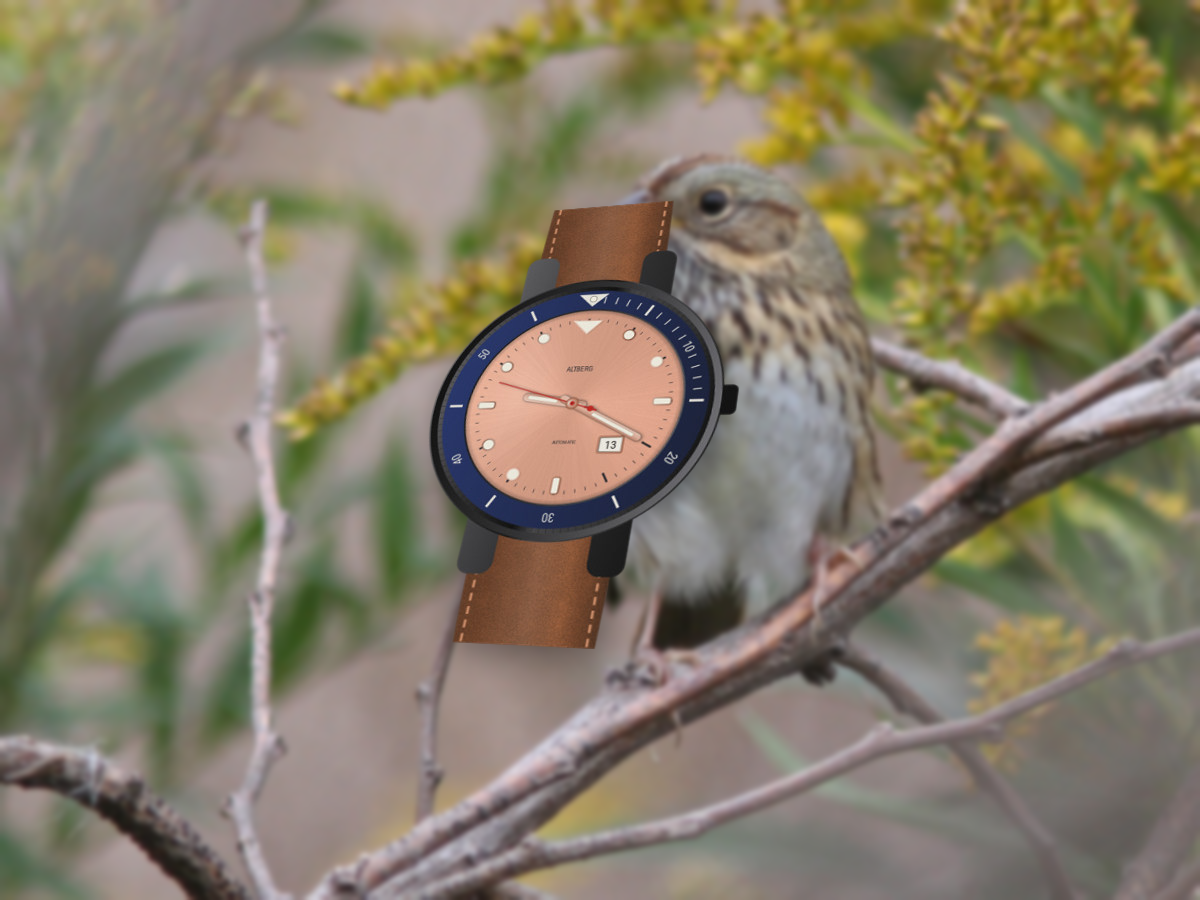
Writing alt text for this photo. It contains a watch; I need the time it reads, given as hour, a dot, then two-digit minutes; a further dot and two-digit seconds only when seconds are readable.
9.19.48
